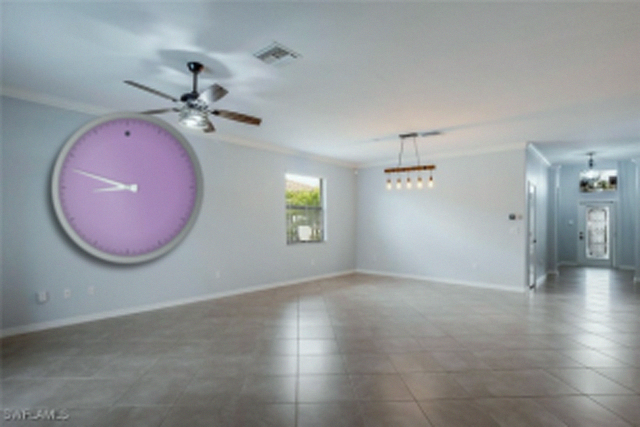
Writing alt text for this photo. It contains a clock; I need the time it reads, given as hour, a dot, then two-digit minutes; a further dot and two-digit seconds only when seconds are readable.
8.48
